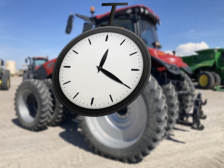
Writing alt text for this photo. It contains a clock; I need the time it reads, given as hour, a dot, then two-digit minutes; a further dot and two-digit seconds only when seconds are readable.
12.20
